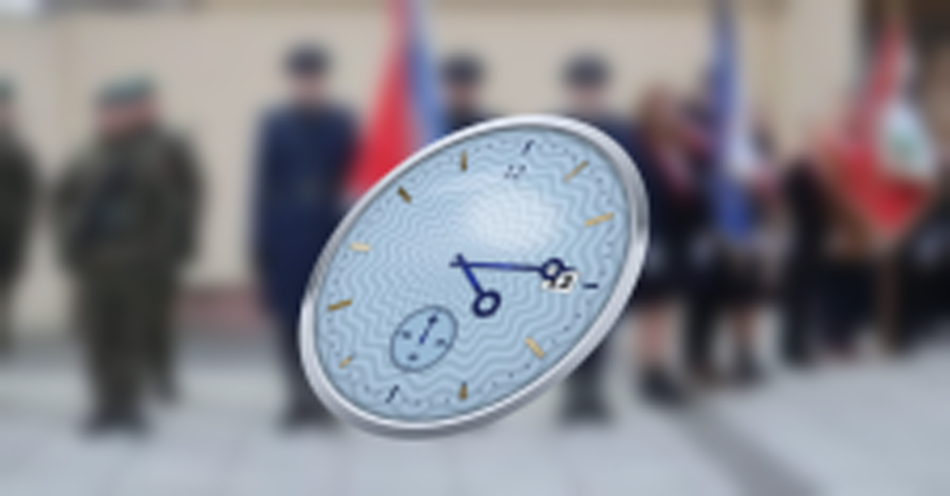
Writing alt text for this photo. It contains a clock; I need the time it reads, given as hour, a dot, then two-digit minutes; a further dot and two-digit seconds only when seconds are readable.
4.14
